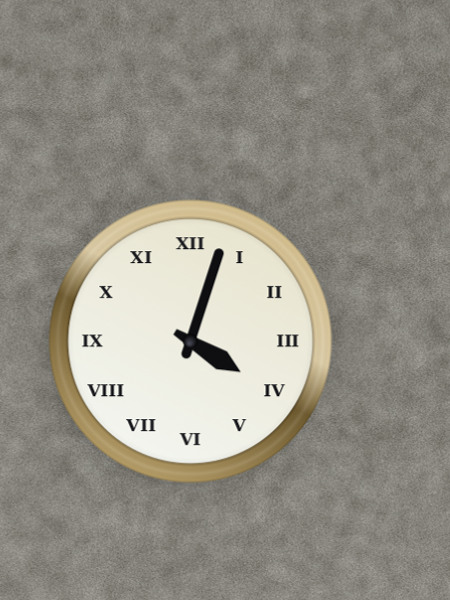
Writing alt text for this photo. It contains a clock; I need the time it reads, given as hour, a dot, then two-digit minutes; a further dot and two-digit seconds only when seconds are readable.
4.03
